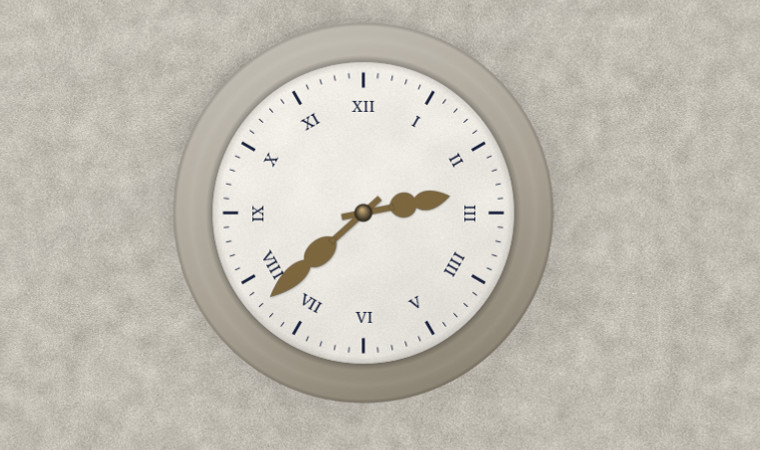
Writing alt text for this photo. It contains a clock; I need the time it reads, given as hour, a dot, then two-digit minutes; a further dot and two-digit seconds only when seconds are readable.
2.38
